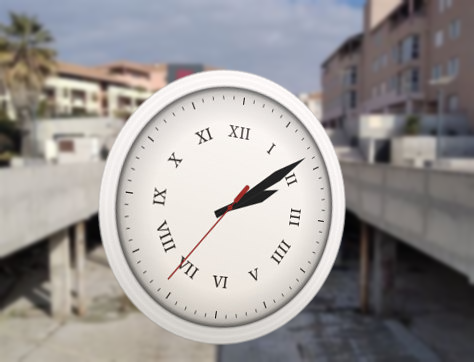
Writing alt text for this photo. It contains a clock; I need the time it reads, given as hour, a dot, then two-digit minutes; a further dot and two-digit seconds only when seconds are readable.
2.08.36
